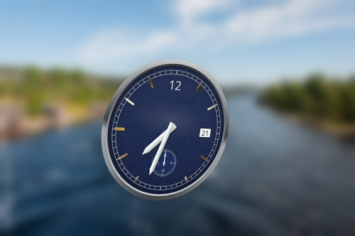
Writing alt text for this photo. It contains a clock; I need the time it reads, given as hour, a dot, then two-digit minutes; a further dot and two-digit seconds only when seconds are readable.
7.33
